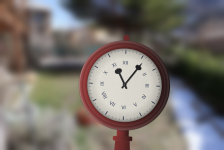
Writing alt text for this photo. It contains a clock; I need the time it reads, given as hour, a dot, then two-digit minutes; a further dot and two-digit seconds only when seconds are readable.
11.06
